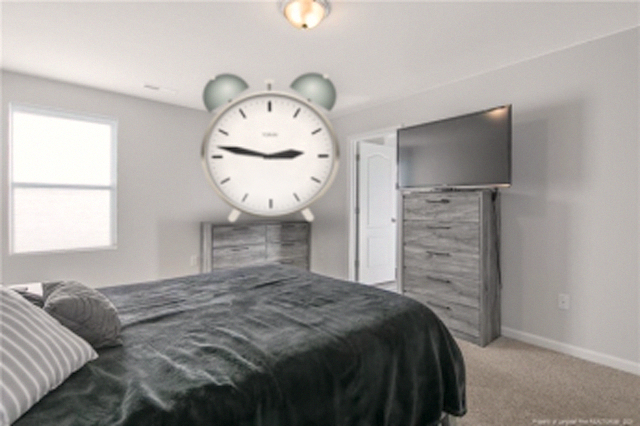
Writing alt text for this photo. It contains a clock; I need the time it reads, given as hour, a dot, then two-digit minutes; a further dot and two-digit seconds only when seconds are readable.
2.47
